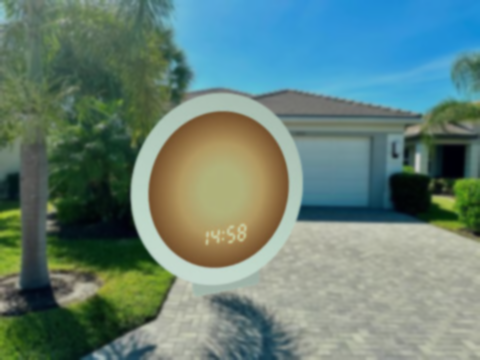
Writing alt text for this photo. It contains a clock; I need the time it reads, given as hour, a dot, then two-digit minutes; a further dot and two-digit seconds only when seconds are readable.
14.58
